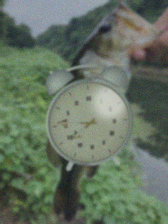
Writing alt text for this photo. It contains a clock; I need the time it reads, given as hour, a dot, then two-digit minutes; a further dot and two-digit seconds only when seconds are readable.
7.46
